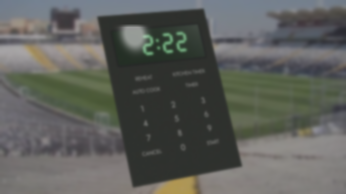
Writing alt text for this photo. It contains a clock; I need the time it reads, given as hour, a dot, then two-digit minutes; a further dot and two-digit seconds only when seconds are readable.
2.22
